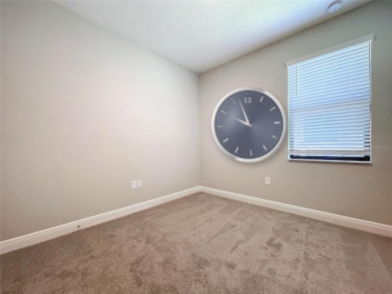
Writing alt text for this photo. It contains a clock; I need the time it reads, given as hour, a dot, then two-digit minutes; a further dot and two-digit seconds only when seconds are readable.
9.57
